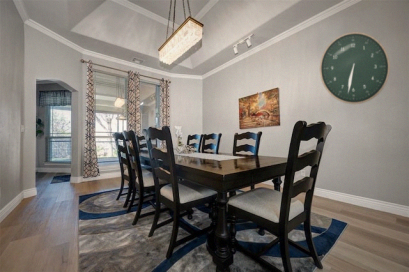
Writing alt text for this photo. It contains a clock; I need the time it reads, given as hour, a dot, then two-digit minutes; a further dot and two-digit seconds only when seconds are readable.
6.32
